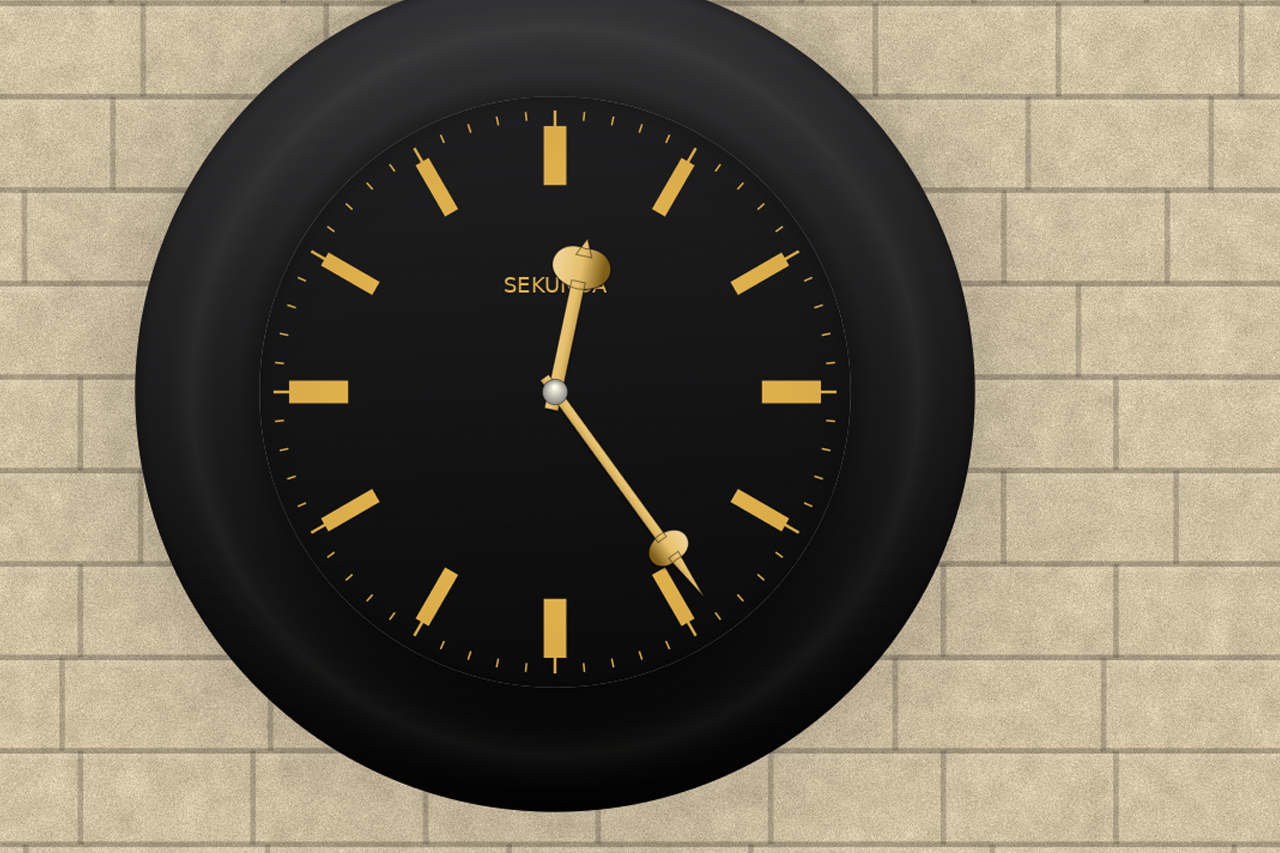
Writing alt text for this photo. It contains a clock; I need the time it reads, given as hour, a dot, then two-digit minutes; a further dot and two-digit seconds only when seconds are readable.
12.24
